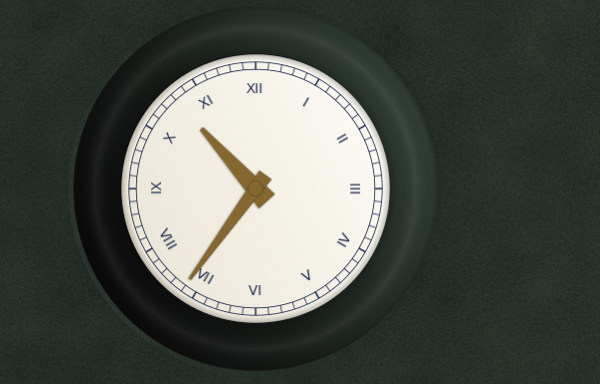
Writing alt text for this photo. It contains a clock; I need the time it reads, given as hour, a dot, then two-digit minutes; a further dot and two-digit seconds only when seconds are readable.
10.36
